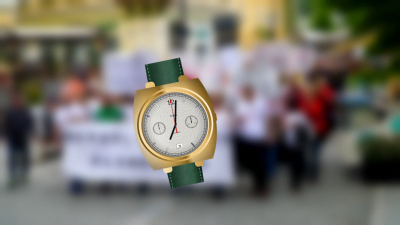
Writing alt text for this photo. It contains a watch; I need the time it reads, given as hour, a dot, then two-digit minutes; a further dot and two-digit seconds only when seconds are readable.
7.02
